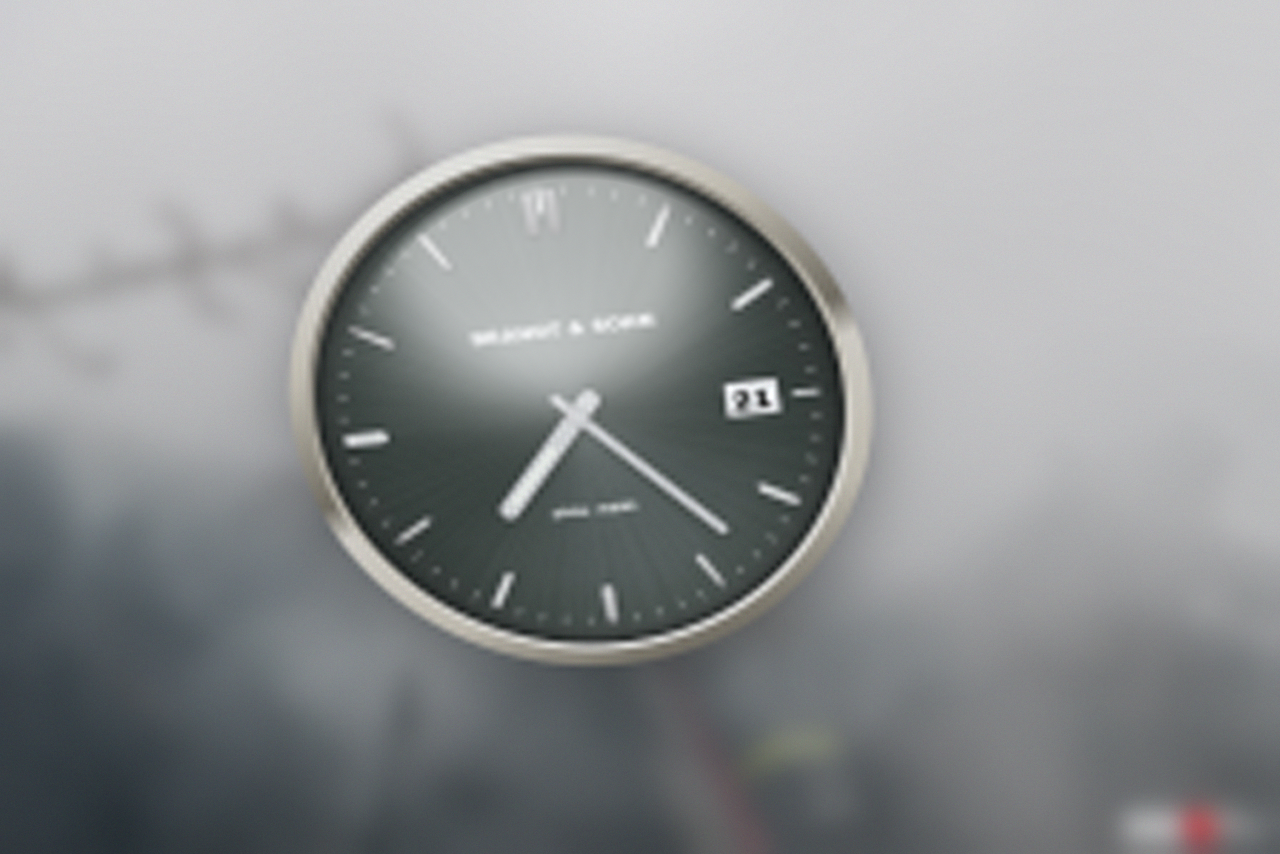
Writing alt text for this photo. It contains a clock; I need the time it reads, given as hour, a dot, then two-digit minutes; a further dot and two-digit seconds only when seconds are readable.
7.23
